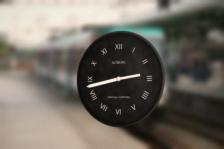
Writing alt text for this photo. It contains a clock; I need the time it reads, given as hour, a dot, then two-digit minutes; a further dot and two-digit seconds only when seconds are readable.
2.43
